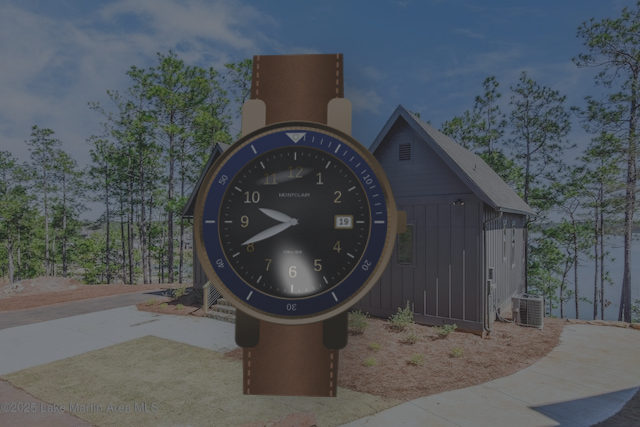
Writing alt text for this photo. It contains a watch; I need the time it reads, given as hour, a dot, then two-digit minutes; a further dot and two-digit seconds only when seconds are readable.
9.41
